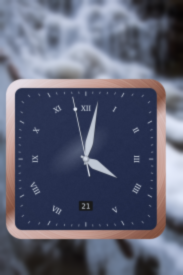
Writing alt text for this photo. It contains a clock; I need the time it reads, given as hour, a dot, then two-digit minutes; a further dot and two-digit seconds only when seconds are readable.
4.01.58
